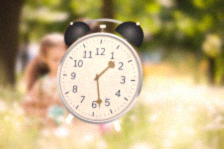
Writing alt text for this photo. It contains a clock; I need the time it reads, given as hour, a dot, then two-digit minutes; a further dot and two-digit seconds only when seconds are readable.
1.28
